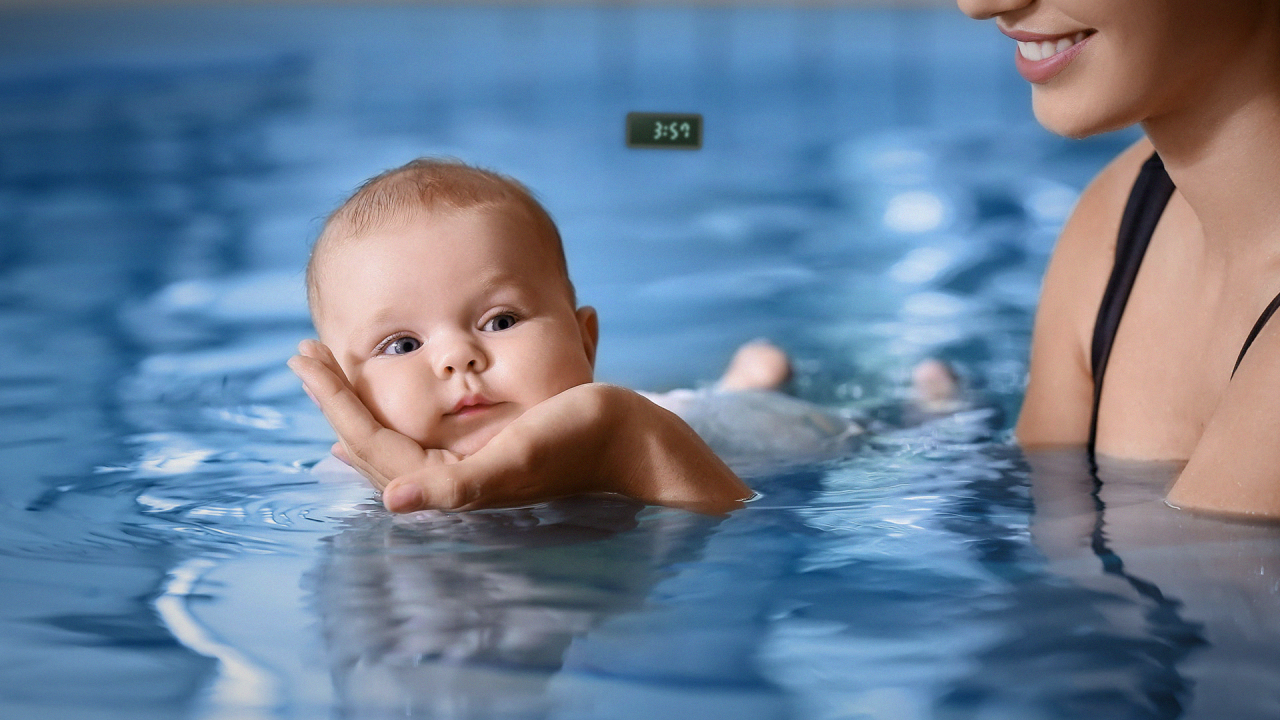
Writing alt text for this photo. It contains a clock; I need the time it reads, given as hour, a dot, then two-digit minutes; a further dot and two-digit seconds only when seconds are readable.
3.57
